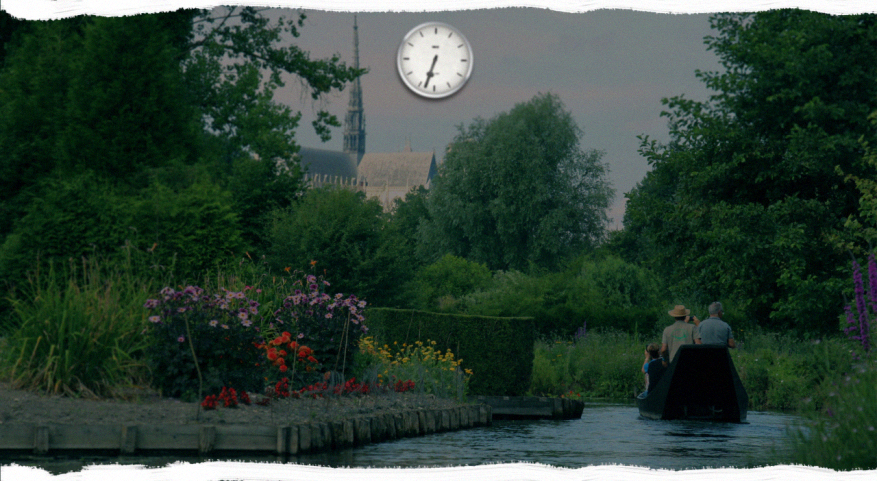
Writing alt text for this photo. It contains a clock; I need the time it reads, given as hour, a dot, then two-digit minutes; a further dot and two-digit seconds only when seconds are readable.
6.33
